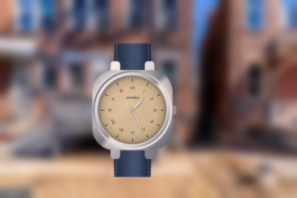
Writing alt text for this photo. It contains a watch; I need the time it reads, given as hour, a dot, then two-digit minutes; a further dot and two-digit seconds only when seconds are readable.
1.26
